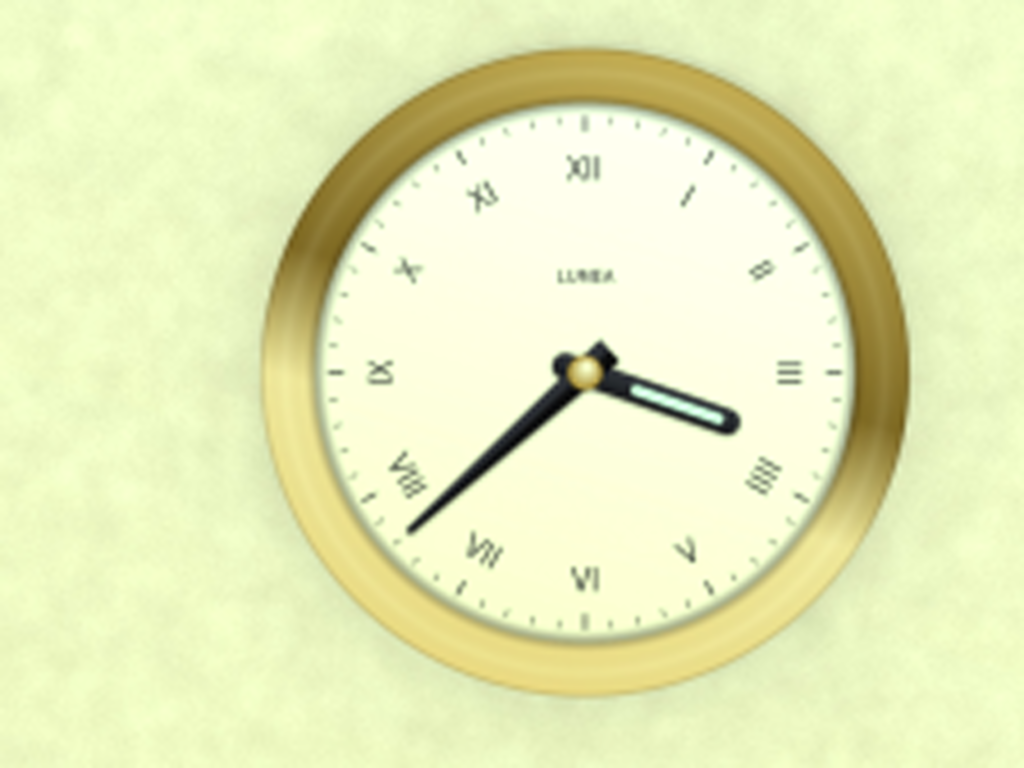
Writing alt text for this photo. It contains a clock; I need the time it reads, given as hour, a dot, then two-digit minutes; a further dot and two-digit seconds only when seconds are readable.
3.38
